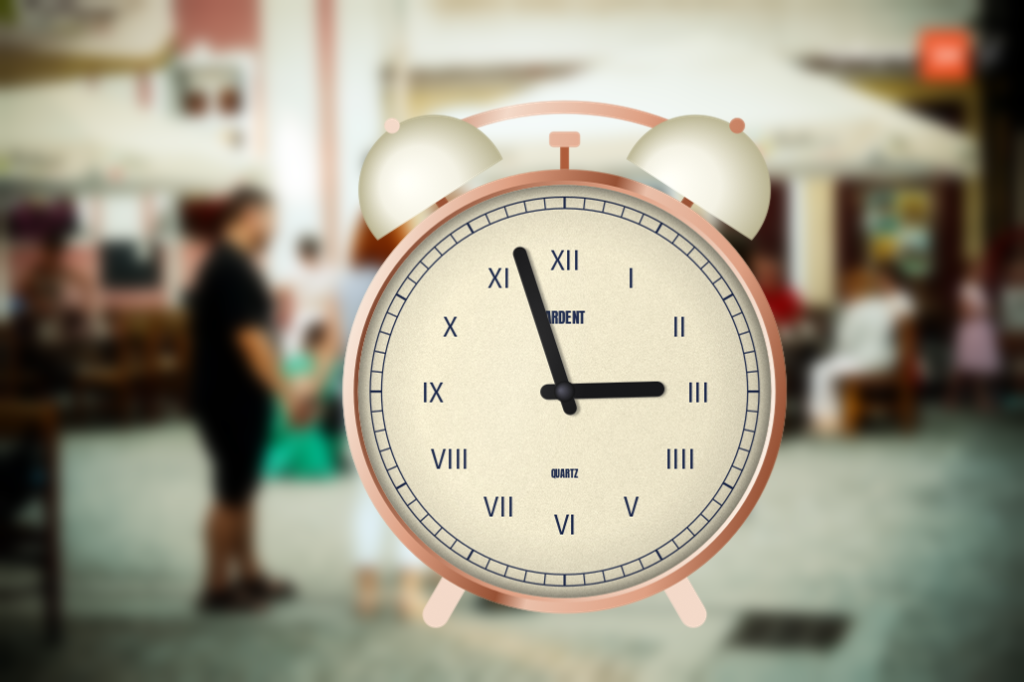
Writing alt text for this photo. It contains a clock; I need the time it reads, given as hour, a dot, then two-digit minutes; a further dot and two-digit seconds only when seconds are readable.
2.57
